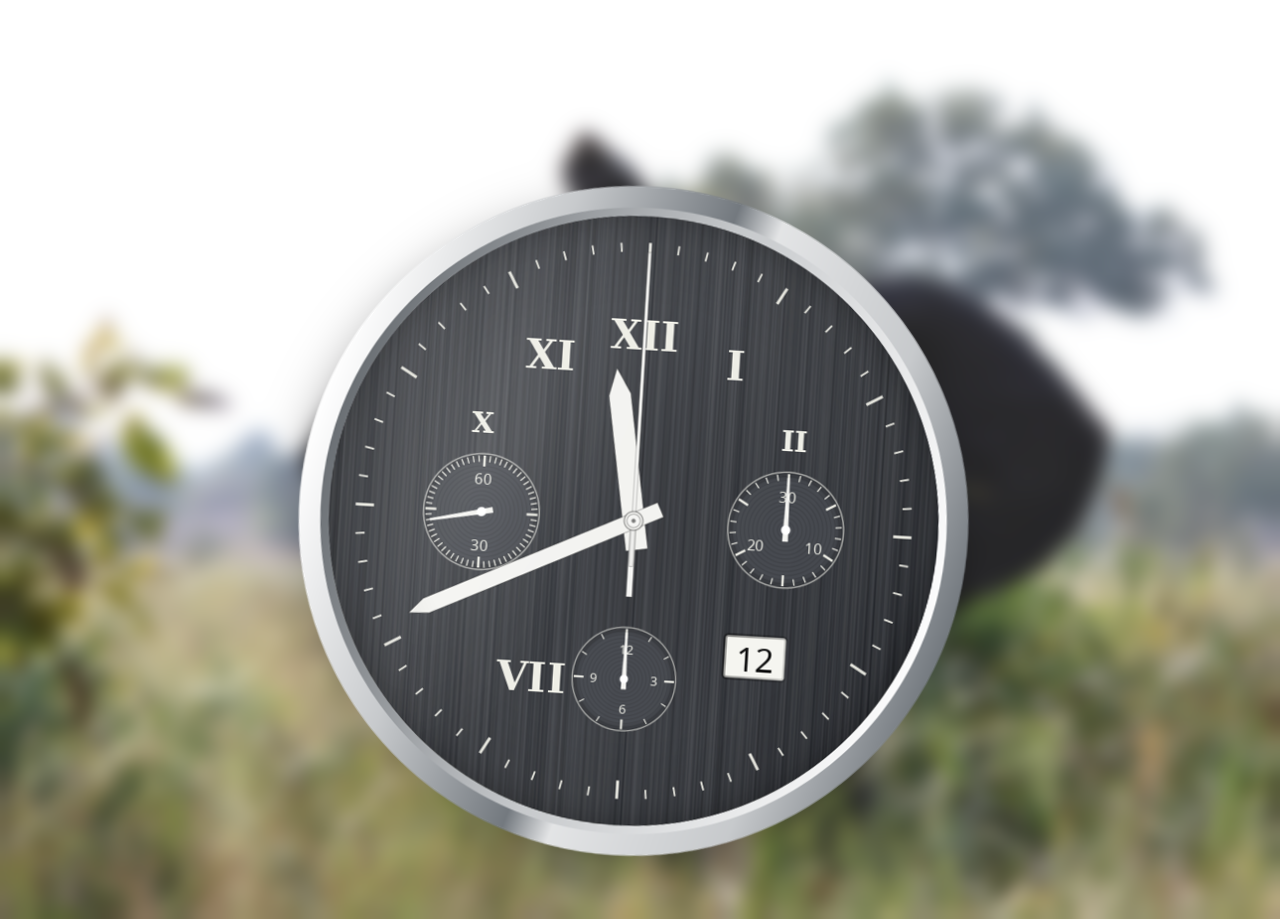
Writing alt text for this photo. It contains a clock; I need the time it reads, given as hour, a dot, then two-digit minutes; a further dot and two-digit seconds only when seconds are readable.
11.40.43
